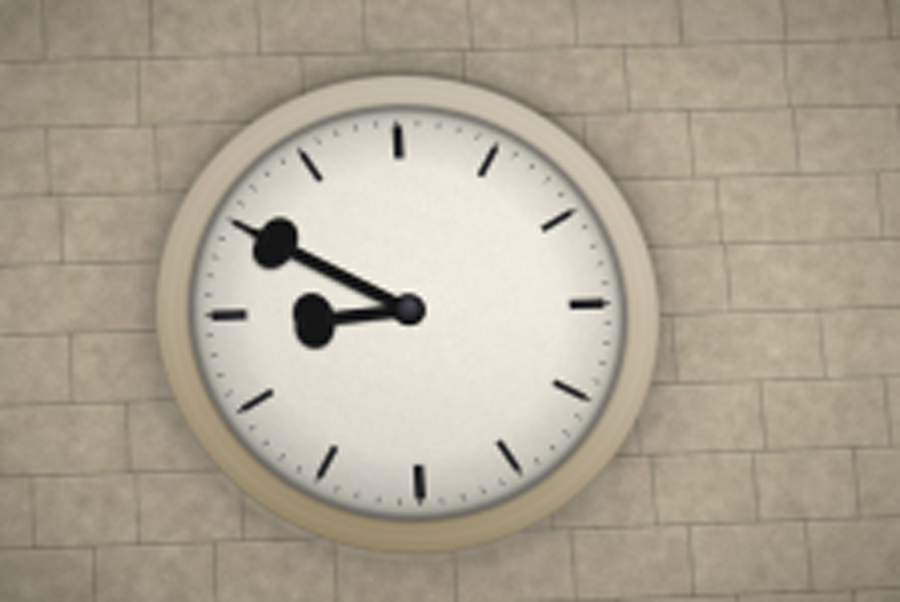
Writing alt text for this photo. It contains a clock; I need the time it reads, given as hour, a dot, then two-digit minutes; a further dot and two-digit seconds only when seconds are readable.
8.50
